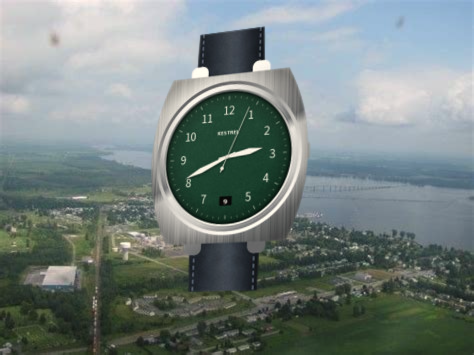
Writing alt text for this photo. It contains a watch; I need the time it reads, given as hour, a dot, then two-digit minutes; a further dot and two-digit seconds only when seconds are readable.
2.41.04
